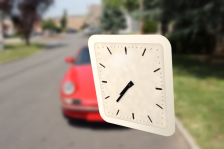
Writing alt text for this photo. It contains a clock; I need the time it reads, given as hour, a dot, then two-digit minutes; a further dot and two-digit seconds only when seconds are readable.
7.37
